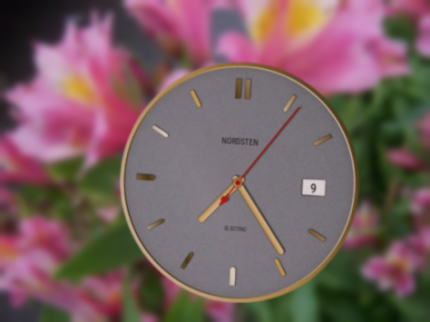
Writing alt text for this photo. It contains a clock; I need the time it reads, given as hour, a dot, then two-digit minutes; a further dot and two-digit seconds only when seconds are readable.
7.24.06
